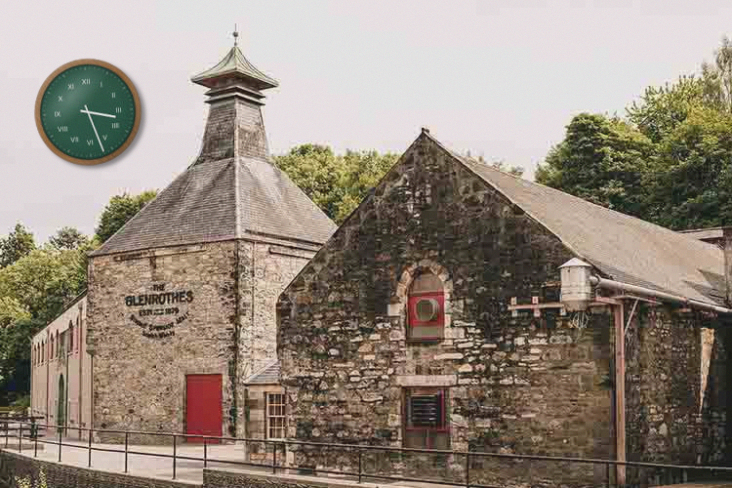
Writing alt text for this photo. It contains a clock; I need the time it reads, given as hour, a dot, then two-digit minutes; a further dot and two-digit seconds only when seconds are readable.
3.27
